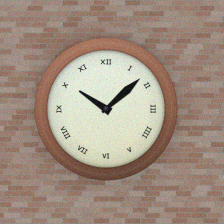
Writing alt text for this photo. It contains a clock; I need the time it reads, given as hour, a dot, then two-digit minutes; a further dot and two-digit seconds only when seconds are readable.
10.08
